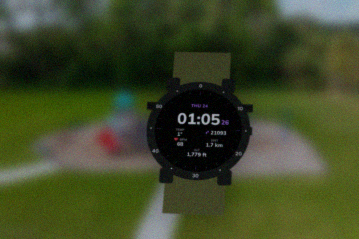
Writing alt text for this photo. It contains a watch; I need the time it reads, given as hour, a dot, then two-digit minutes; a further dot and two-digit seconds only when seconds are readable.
1.05
